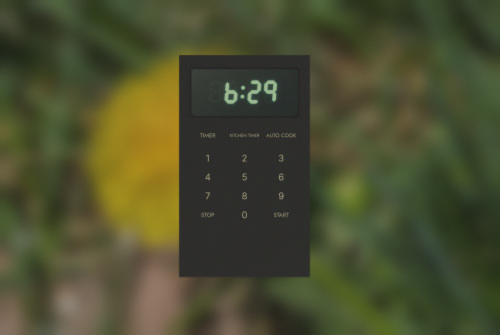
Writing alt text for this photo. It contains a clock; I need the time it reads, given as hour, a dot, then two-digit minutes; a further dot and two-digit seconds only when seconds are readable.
6.29
